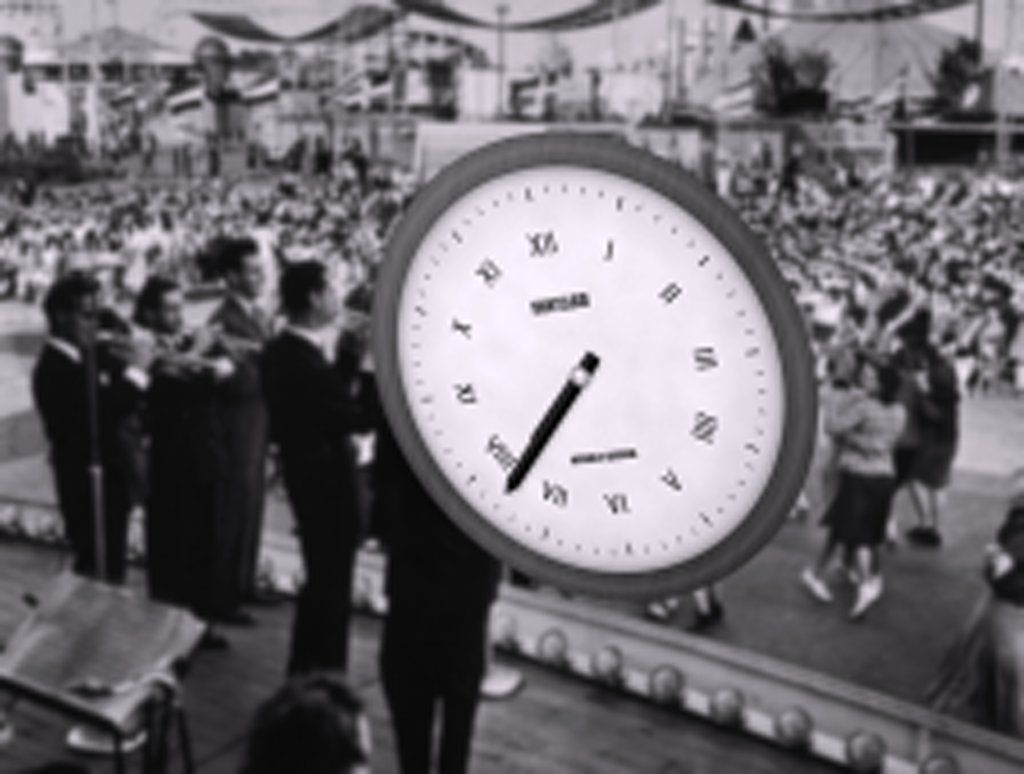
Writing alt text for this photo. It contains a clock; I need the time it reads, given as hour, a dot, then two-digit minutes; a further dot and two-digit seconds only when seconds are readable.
7.38
